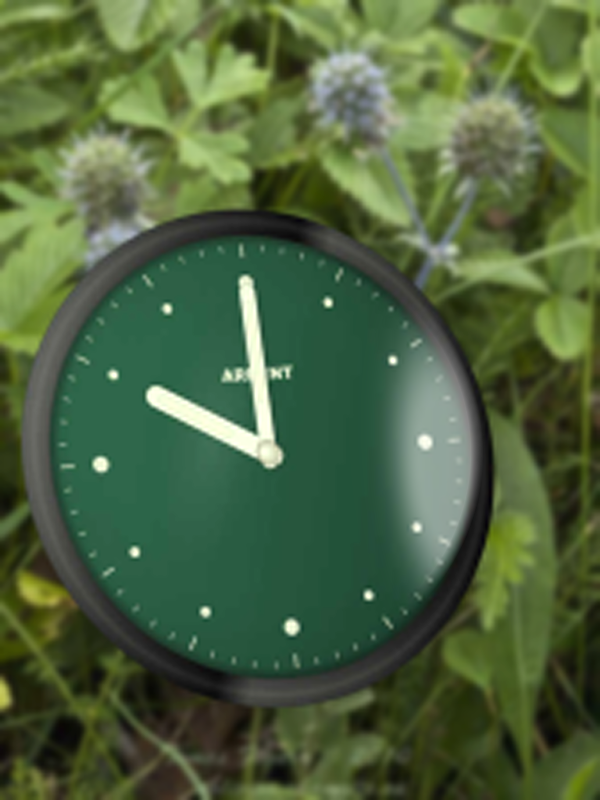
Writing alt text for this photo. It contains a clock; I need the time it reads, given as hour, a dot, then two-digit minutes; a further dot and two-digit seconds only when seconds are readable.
10.00
